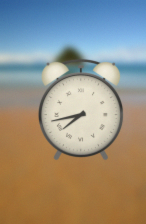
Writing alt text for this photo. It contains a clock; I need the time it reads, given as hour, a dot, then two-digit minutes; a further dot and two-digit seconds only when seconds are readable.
7.43
